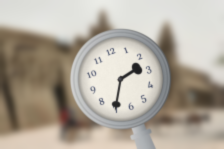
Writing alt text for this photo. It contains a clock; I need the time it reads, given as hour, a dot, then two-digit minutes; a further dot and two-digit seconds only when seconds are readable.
2.35
